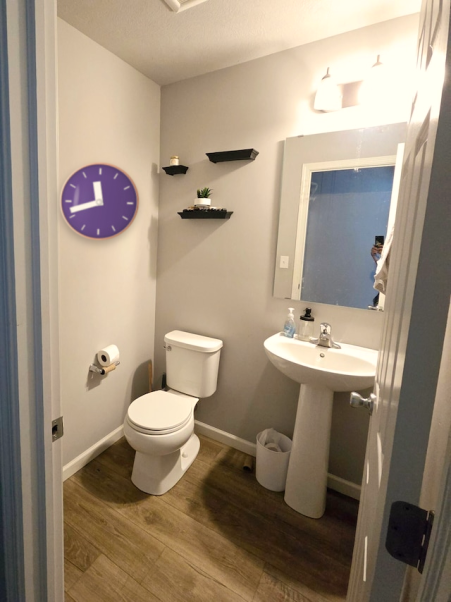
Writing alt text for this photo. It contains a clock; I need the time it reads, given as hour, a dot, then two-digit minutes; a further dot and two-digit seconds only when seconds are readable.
11.42
